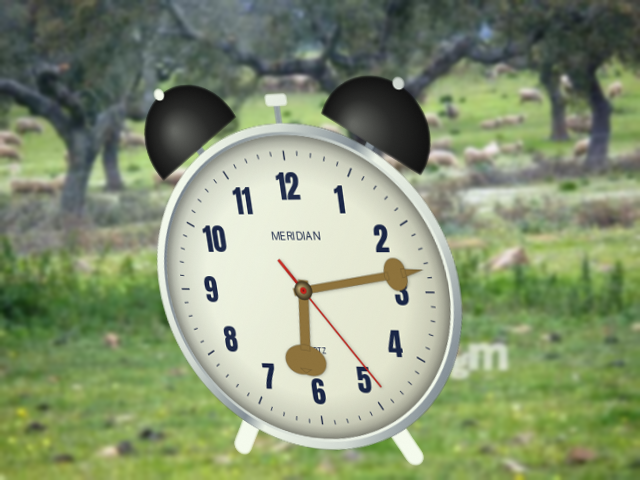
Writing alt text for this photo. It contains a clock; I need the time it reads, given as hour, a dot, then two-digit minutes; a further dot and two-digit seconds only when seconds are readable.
6.13.24
